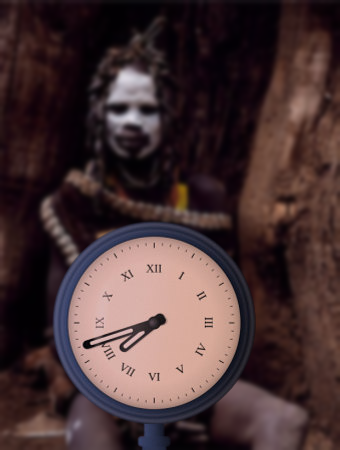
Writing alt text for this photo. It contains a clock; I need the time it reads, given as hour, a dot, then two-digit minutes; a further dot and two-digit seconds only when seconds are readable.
7.42
